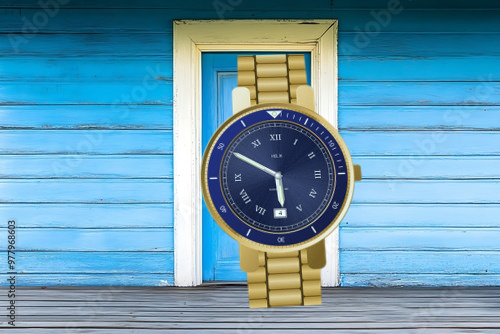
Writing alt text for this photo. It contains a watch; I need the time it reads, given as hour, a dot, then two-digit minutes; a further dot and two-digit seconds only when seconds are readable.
5.50
